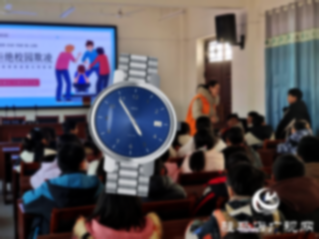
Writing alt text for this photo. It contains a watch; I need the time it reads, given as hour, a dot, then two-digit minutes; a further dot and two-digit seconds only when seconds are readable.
4.54
